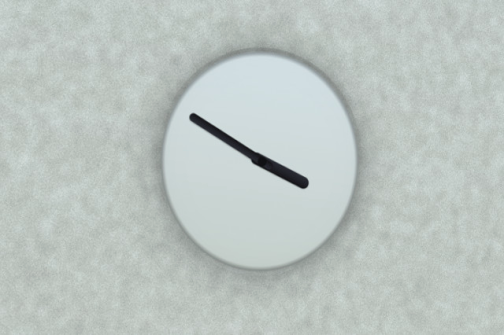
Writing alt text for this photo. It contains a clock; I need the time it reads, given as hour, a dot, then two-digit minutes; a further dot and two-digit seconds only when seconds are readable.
3.50
